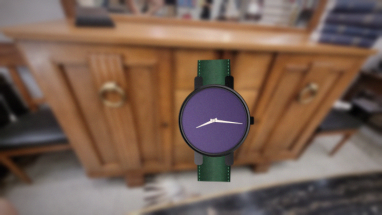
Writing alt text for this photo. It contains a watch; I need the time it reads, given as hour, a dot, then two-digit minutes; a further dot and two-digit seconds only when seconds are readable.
8.16
